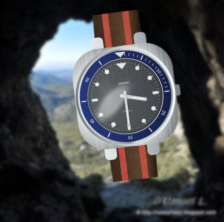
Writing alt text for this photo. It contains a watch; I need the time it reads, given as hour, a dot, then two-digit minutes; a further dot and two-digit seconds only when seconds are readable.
3.30
